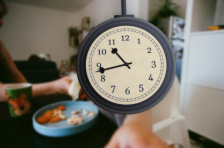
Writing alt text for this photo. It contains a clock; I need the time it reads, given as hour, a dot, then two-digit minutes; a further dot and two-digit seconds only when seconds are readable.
10.43
